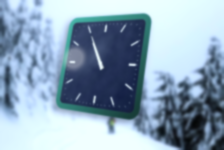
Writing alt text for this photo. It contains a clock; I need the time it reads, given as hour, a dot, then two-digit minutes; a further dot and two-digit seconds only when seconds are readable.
10.55
